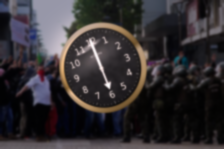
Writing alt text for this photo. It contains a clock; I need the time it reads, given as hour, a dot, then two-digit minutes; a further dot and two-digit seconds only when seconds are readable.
6.00
